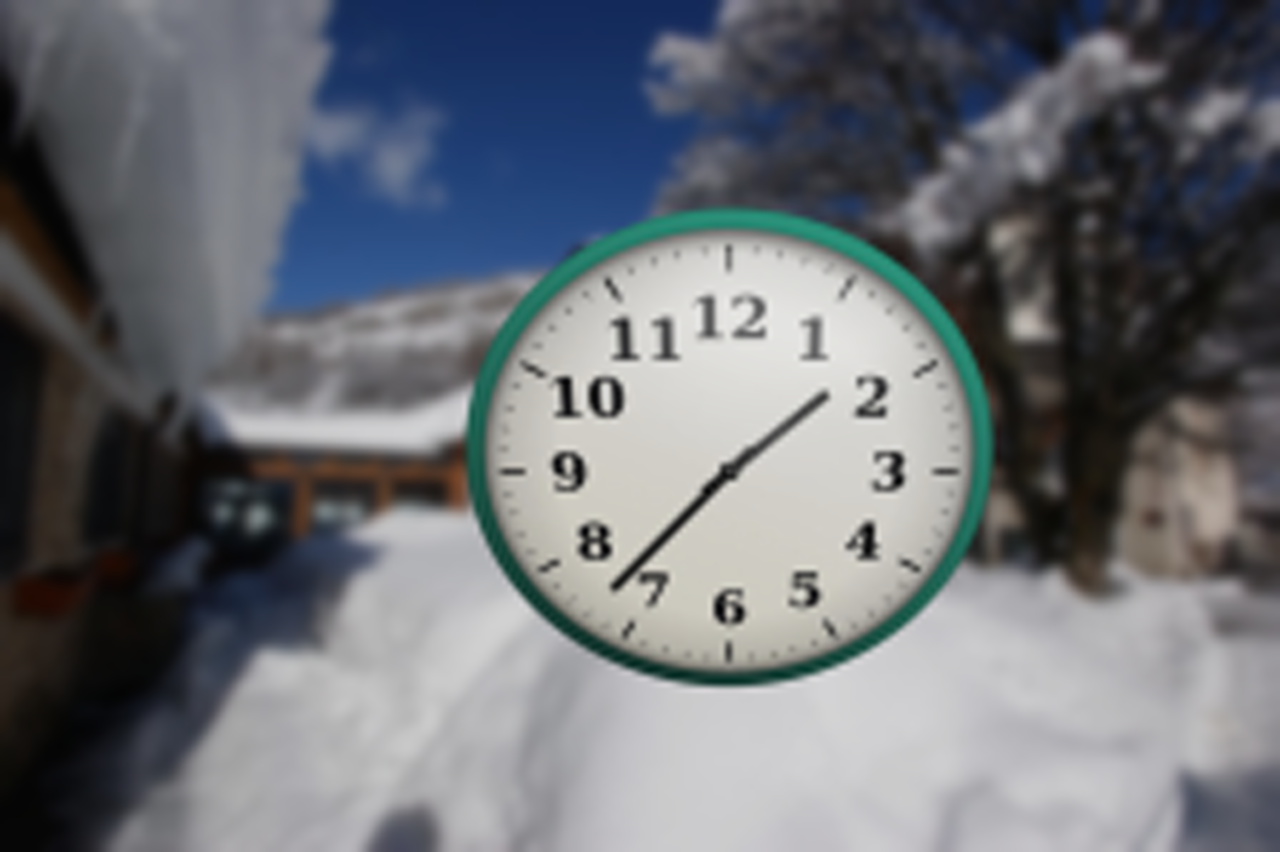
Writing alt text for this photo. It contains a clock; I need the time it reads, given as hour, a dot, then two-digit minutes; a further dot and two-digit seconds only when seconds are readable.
1.37
